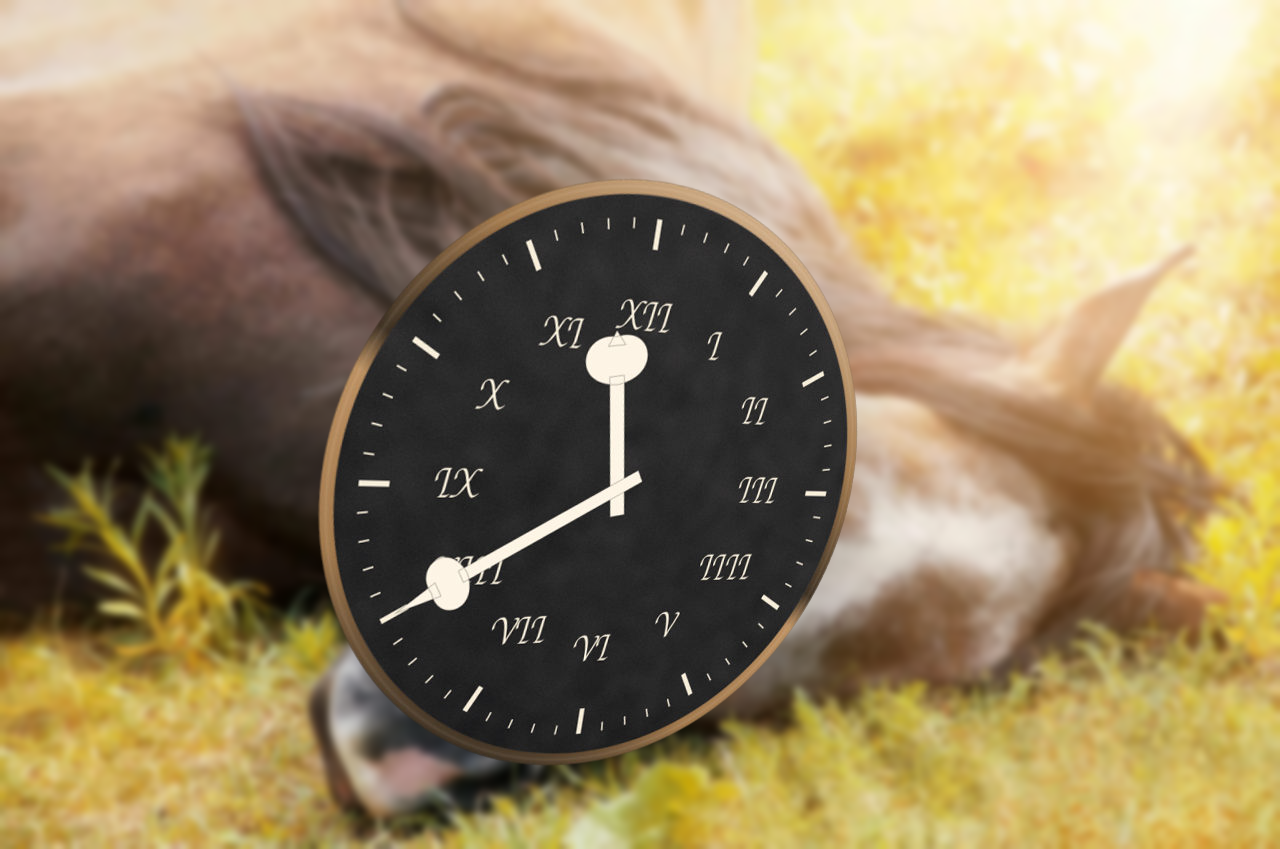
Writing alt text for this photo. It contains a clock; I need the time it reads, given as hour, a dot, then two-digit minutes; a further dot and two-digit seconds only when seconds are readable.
11.40
